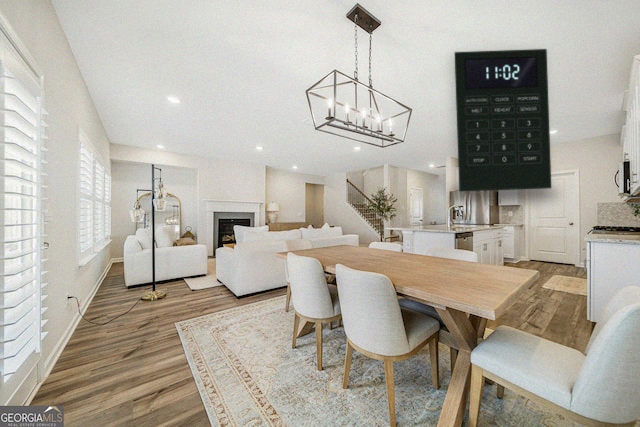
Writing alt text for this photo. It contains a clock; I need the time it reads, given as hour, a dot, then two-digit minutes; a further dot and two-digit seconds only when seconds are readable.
11.02
